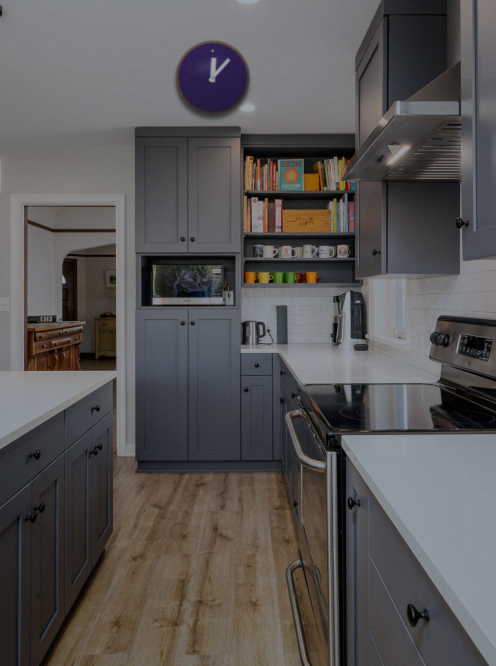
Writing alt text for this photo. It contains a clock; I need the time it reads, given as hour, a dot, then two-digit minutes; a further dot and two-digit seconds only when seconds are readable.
12.07
